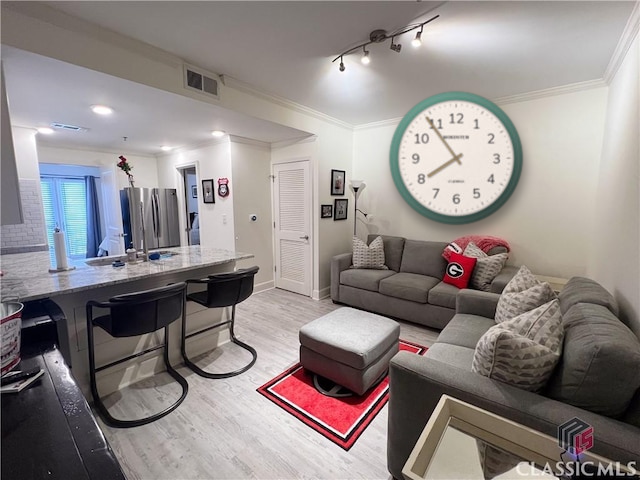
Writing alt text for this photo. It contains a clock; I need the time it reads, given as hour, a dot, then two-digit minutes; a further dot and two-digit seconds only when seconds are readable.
7.54
